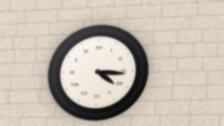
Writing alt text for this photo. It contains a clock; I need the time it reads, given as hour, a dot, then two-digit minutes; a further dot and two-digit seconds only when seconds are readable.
4.16
